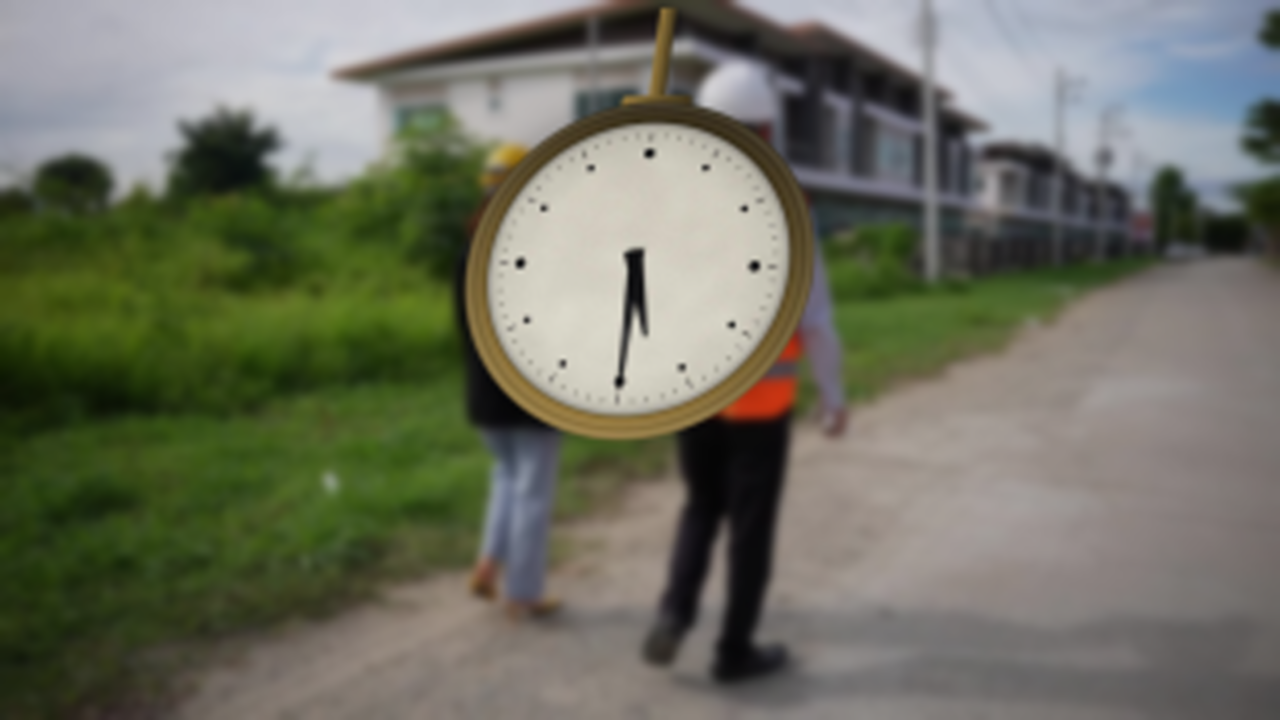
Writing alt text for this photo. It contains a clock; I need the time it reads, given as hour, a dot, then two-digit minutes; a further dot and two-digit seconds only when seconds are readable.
5.30
